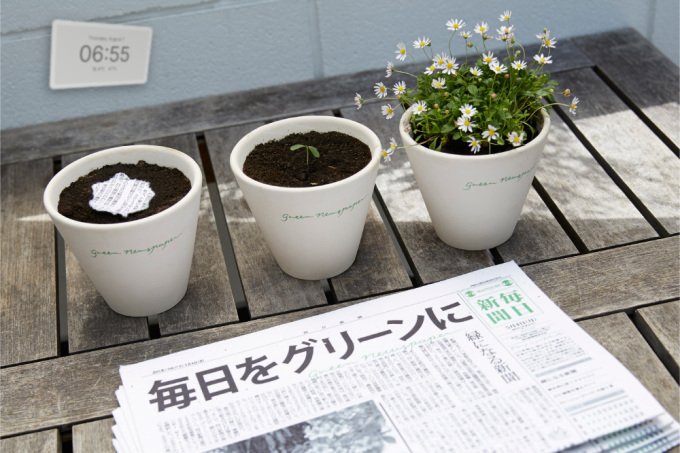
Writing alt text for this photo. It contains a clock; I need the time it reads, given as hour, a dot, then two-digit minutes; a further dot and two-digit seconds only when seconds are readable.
6.55
